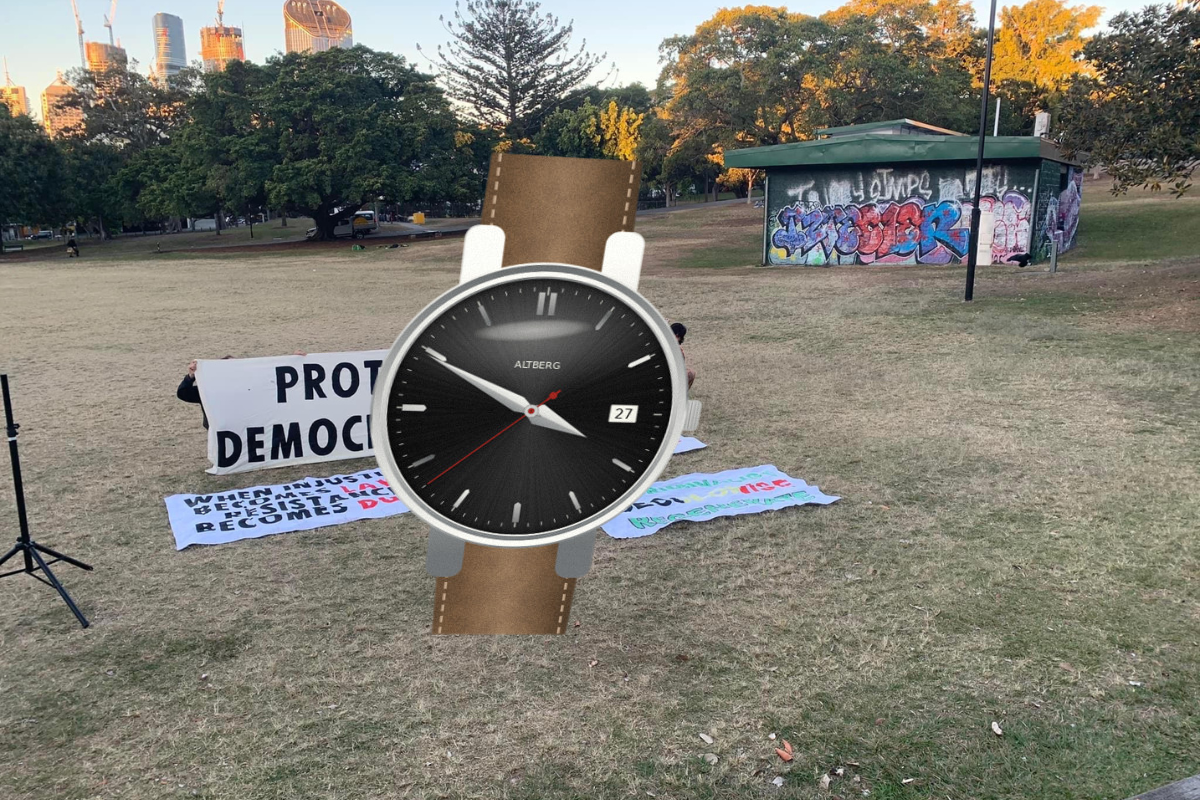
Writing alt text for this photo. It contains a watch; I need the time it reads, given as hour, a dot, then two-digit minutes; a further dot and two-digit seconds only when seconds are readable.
3.49.38
